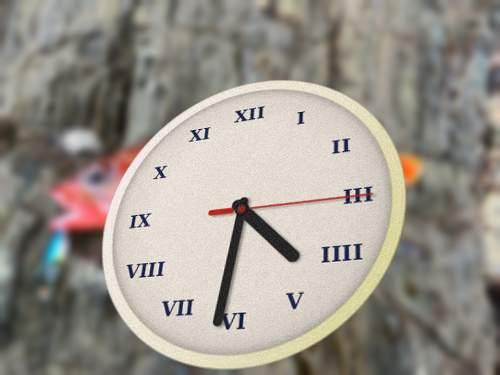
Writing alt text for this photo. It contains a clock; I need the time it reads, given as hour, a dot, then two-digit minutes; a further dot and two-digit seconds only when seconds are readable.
4.31.15
